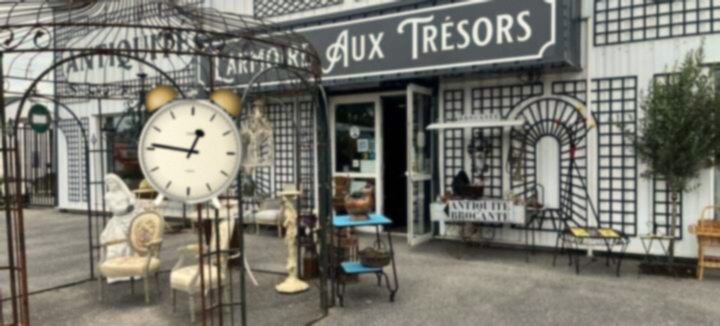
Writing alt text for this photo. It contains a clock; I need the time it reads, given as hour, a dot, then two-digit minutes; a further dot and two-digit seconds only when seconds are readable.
12.46
